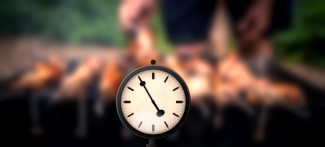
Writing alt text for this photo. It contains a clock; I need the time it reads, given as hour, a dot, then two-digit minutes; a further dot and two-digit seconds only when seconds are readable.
4.55
